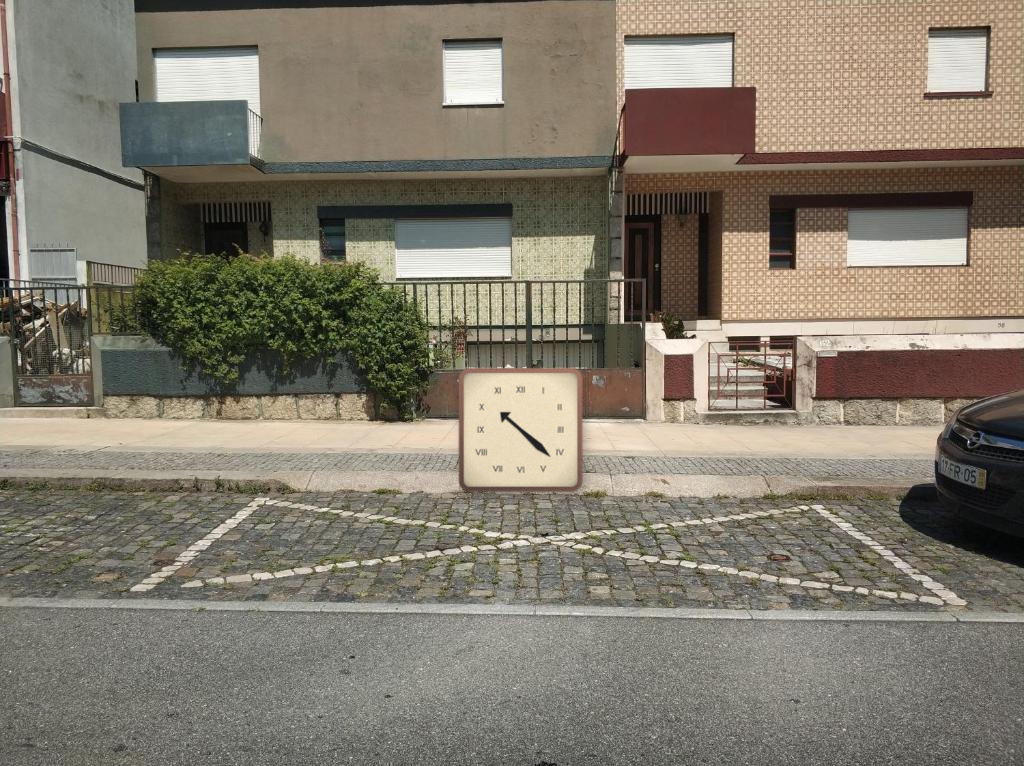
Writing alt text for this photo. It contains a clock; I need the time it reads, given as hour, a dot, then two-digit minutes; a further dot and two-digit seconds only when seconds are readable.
10.22
